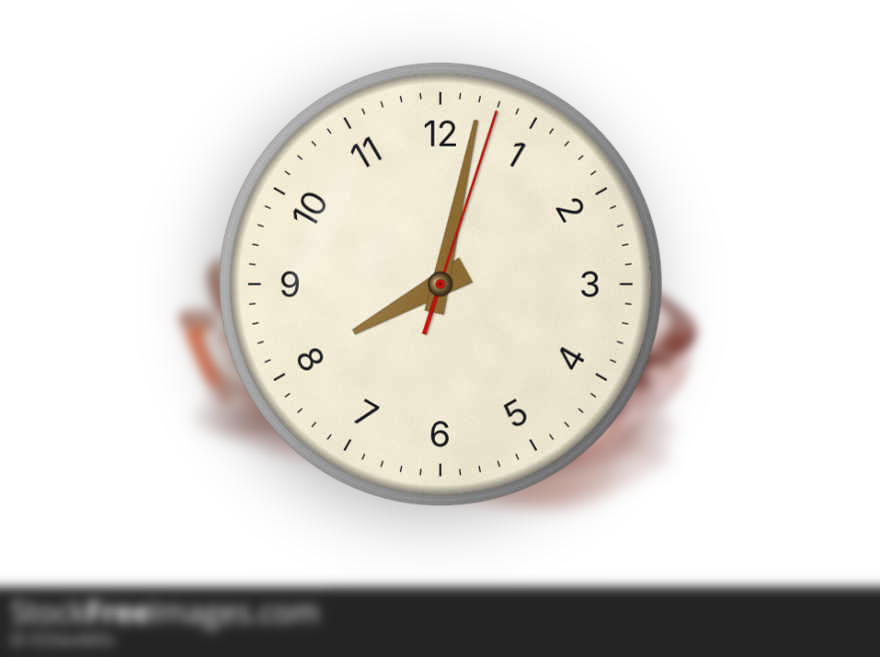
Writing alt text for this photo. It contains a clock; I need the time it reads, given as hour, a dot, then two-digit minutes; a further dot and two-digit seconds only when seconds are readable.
8.02.03
